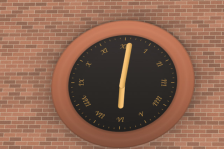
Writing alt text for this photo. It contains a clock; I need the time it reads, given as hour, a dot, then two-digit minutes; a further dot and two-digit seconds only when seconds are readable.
6.01
